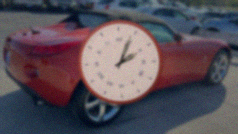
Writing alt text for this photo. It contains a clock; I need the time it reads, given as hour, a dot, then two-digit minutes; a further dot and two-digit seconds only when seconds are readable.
2.04
